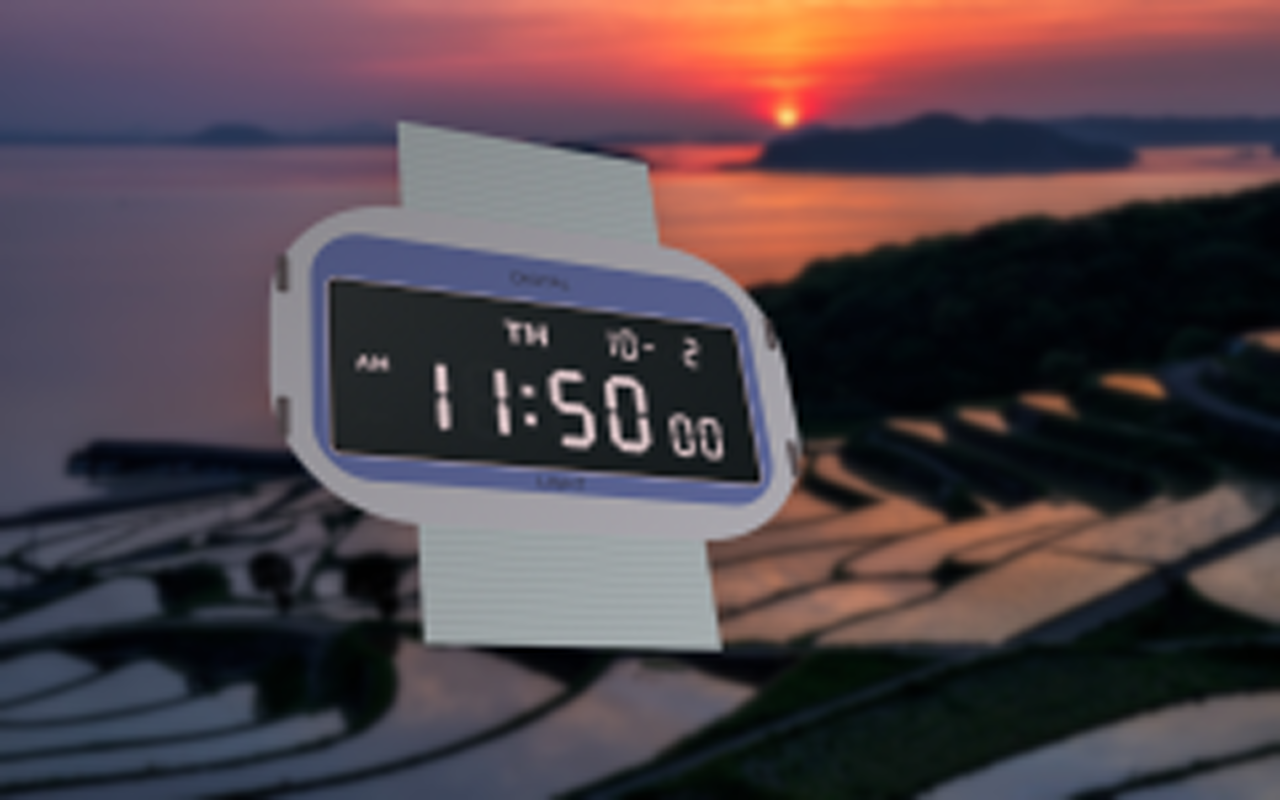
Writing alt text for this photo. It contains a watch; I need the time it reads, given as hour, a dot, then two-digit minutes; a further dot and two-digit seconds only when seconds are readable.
11.50.00
